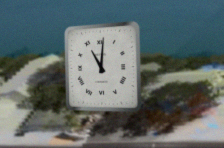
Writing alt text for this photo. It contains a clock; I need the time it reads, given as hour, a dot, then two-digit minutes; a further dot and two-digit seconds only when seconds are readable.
11.01
